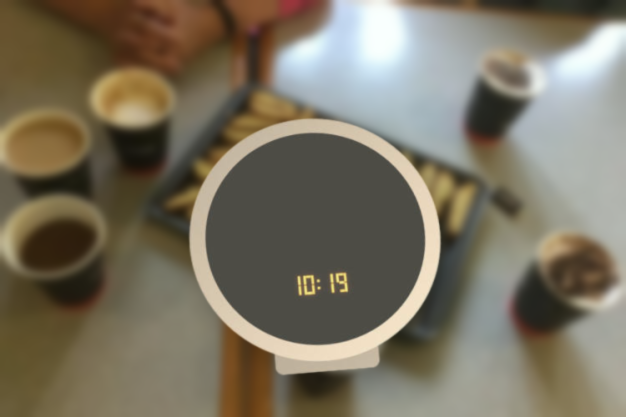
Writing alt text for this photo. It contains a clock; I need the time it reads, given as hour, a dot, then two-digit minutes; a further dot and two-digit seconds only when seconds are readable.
10.19
